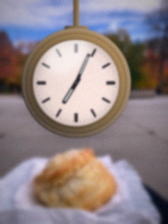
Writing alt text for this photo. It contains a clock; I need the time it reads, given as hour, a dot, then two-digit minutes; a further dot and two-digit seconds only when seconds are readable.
7.04
